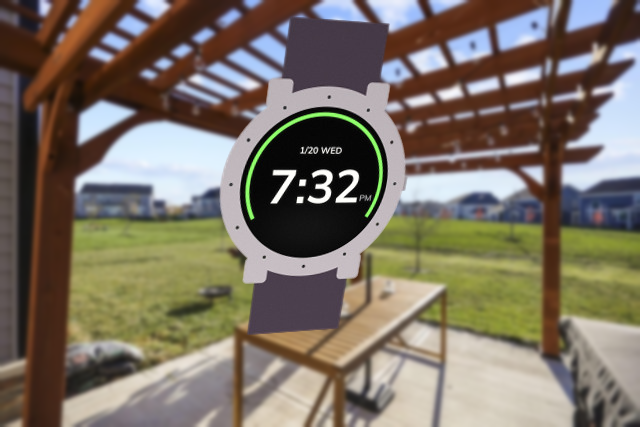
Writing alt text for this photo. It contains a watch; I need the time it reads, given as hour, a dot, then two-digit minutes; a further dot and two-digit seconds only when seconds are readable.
7.32
